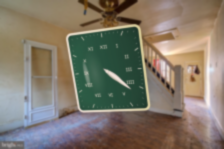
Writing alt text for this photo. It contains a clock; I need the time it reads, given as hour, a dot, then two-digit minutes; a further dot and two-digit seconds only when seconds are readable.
4.22
